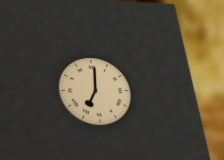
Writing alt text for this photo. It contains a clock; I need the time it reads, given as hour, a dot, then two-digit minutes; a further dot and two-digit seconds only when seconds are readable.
7.01
